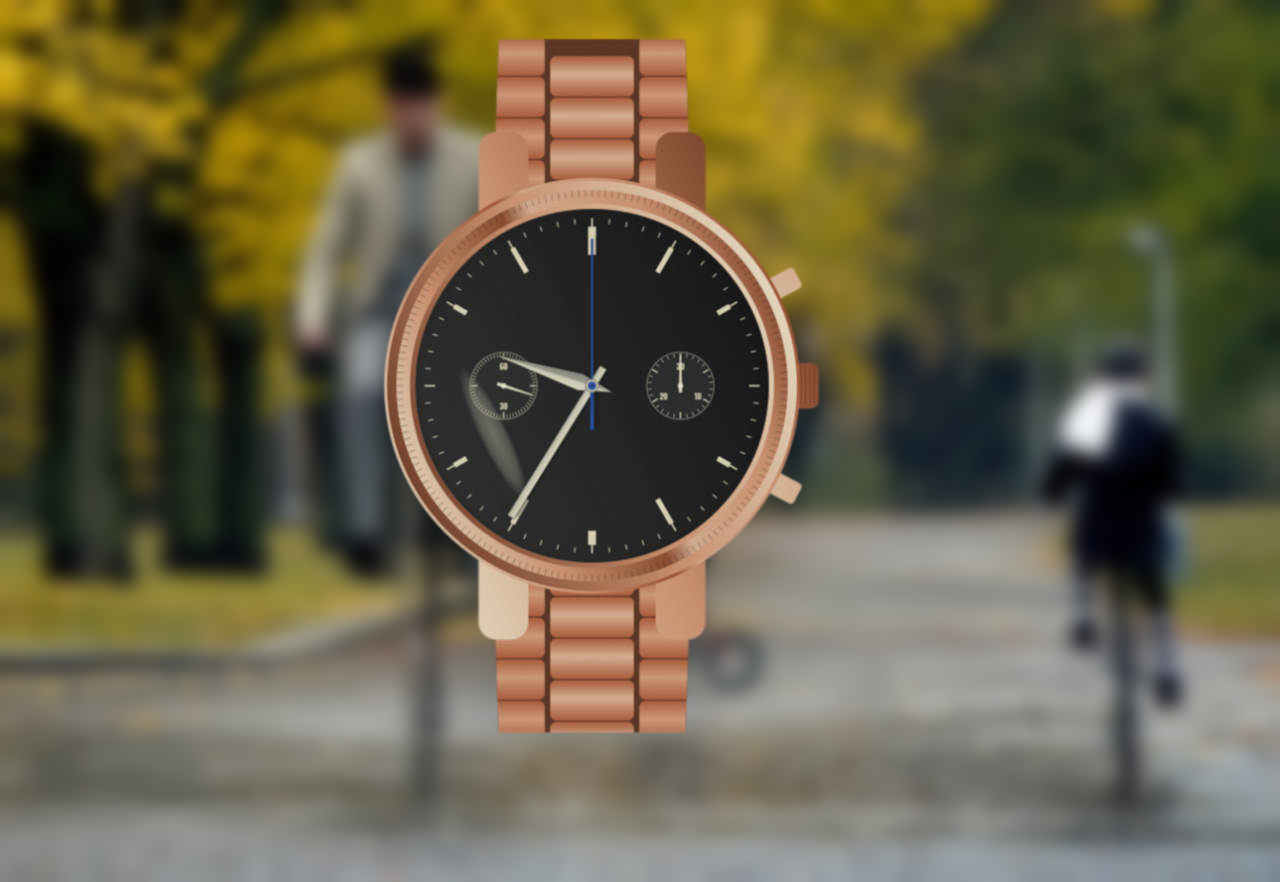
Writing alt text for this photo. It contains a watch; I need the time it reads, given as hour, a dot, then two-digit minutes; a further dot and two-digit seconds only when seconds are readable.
9.35.18
